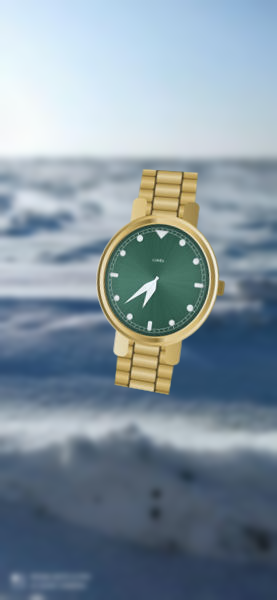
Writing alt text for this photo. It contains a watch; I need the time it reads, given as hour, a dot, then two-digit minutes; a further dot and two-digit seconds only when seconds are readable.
6.38
